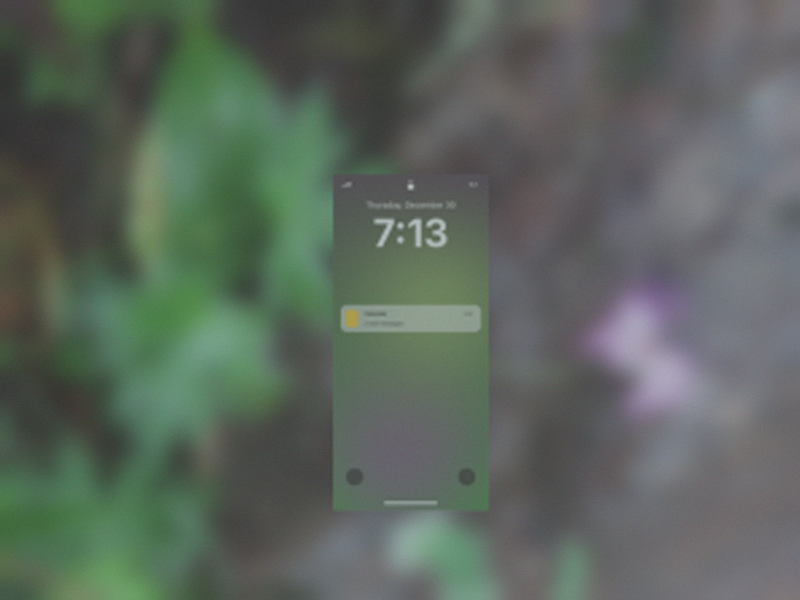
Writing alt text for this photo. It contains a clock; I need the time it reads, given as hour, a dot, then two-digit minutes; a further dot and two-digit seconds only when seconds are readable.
7.13
